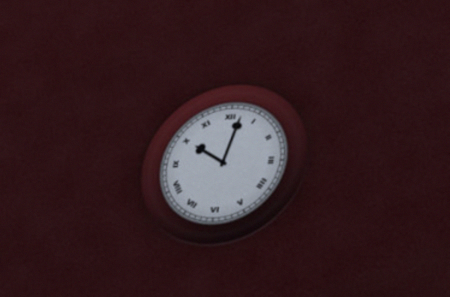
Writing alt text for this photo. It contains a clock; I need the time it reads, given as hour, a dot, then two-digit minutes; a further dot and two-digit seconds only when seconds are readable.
10.02
